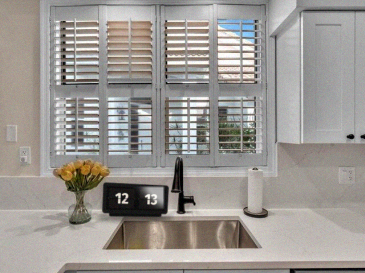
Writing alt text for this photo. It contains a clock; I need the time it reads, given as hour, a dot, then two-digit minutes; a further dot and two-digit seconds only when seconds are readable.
12.13
